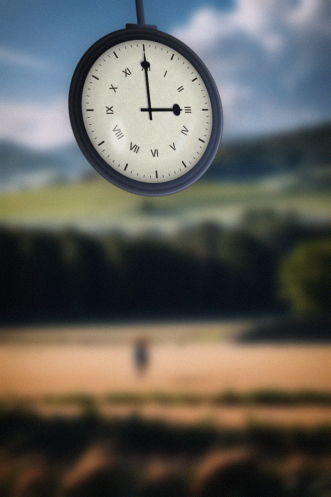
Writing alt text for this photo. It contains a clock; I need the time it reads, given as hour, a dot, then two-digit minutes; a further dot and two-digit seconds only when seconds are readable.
3.00
